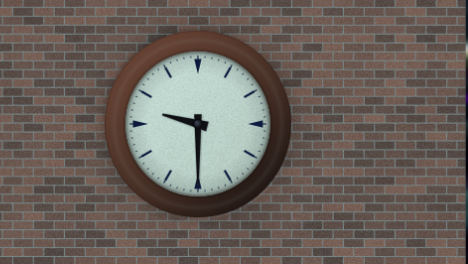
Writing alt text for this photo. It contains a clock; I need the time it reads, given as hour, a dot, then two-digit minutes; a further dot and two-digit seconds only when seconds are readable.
9.30
